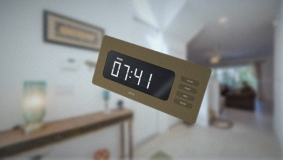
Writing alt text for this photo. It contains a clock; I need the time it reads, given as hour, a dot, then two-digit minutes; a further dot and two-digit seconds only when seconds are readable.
7.41
